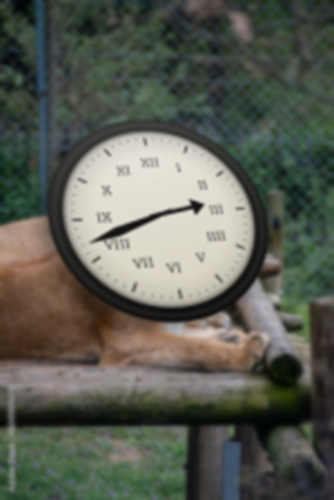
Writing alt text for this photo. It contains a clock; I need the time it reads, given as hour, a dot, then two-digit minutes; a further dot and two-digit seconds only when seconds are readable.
2.42
